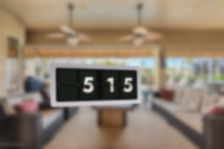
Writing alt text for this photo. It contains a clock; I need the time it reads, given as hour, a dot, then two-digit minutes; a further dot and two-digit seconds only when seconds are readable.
5.15
